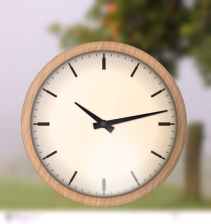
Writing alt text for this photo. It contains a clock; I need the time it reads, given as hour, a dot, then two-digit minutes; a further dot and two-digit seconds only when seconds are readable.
10.13
